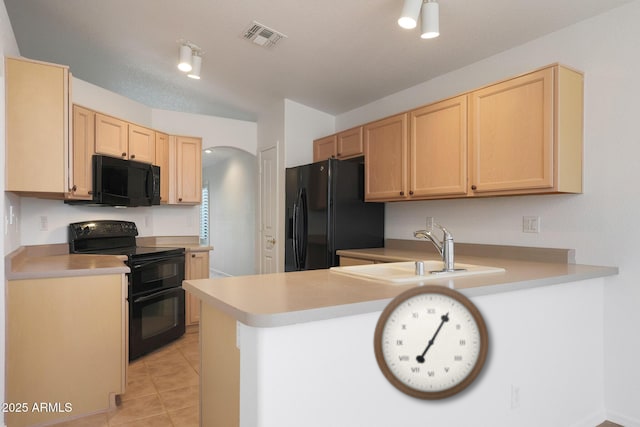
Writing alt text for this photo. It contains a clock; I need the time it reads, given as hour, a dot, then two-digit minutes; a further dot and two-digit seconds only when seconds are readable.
7.05
